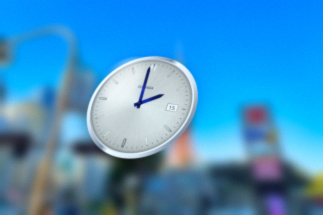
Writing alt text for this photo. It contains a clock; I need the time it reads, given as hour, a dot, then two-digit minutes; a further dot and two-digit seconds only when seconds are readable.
1.59
